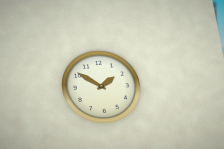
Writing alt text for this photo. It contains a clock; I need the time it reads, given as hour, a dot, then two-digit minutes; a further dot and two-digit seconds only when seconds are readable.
1.51
